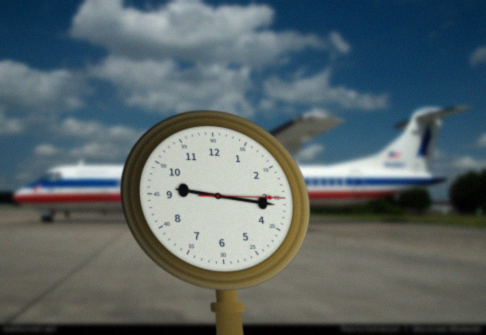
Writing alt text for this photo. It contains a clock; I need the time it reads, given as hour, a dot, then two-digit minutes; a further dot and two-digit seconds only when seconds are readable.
9.16.15
